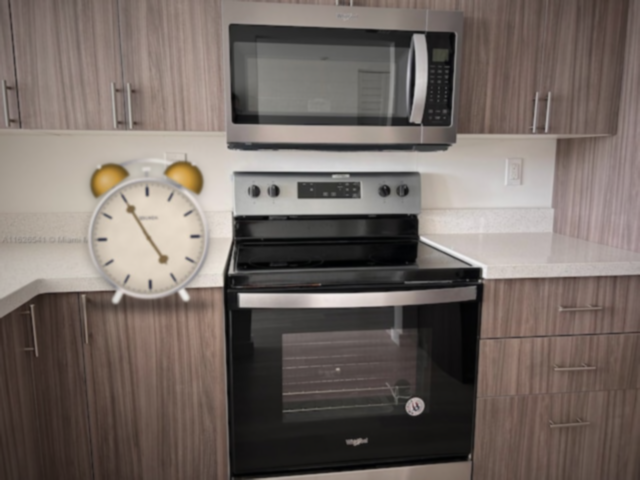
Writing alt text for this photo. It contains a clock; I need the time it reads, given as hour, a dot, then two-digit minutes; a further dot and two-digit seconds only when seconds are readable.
4.55
